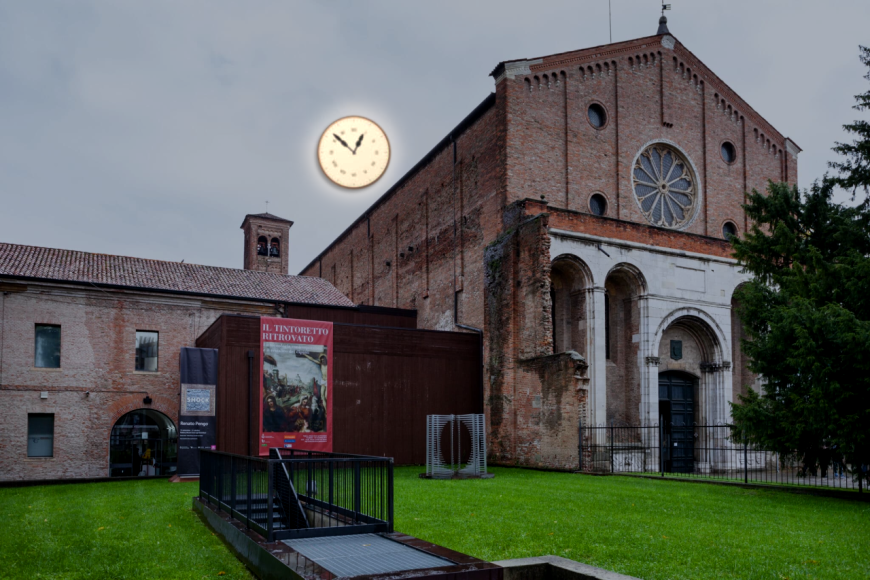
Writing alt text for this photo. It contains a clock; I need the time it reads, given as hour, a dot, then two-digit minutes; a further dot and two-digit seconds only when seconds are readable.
12.52
